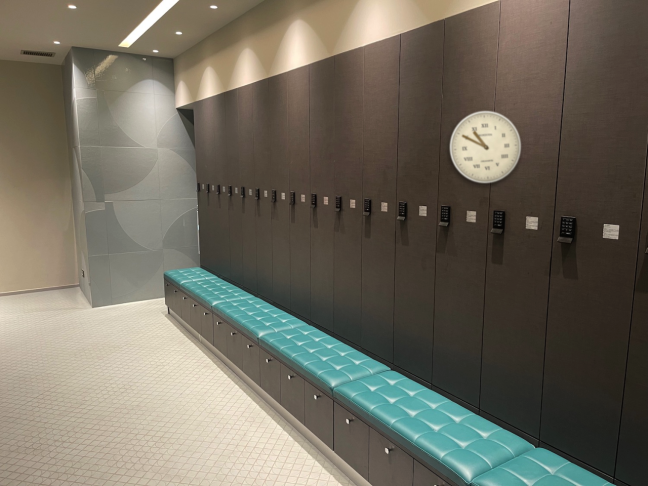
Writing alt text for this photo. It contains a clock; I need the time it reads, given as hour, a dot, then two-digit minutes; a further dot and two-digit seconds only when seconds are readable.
10.50
